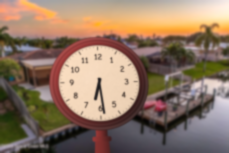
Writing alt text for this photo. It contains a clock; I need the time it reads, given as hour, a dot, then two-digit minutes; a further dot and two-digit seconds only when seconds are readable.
6.29
